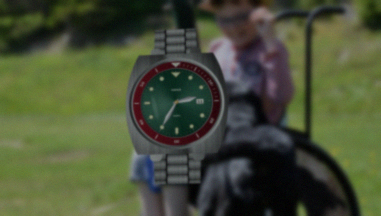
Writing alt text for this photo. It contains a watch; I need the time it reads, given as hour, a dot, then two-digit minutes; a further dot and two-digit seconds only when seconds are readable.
2.35
